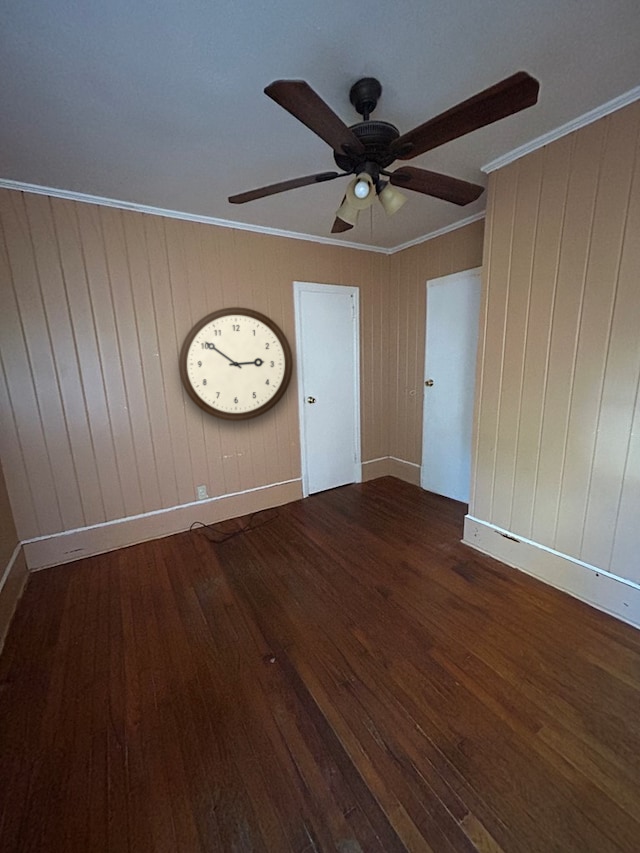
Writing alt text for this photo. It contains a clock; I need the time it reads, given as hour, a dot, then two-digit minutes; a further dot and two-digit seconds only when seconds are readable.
2.51
